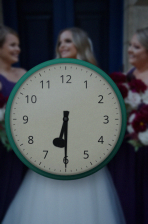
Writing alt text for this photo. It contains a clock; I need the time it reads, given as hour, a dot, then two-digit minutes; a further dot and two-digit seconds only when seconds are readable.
6.30
